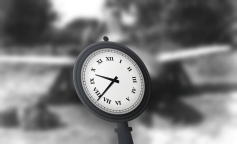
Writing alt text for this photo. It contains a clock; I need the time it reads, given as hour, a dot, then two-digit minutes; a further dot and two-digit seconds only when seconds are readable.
9.38
